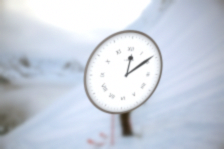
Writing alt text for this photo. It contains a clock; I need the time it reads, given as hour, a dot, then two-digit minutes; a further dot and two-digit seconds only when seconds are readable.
12.09
